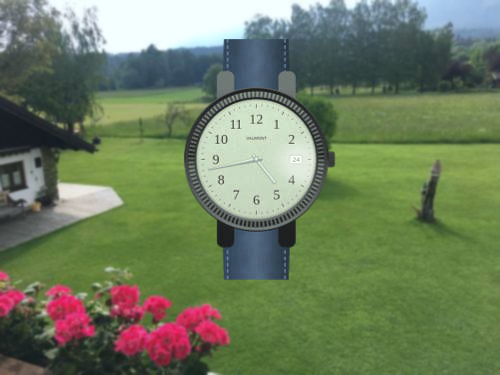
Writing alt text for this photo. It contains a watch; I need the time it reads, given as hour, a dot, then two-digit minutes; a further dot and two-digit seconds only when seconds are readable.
4.43
